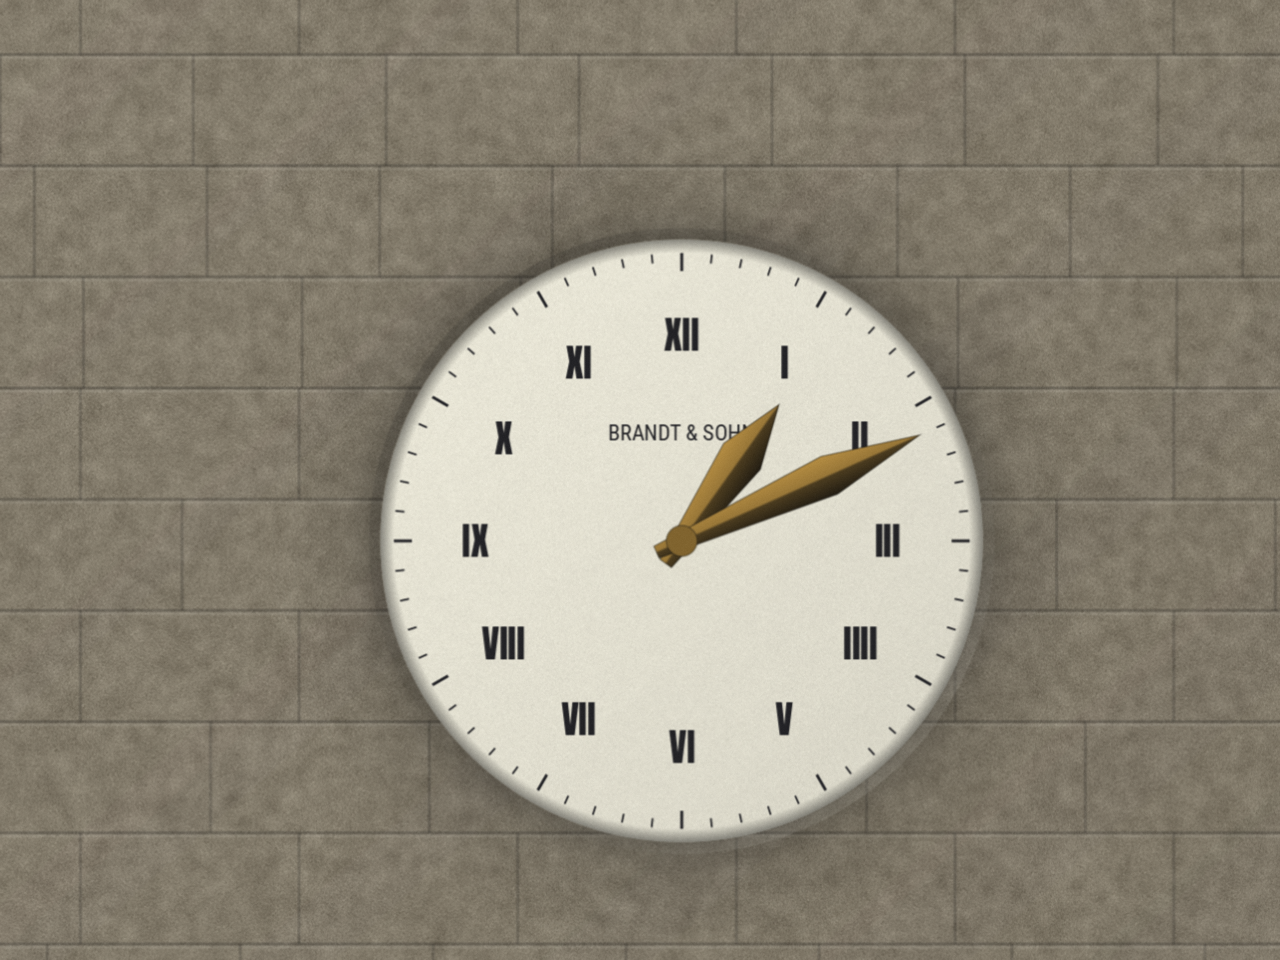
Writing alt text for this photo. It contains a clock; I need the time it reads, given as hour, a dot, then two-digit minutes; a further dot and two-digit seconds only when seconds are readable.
1.11
